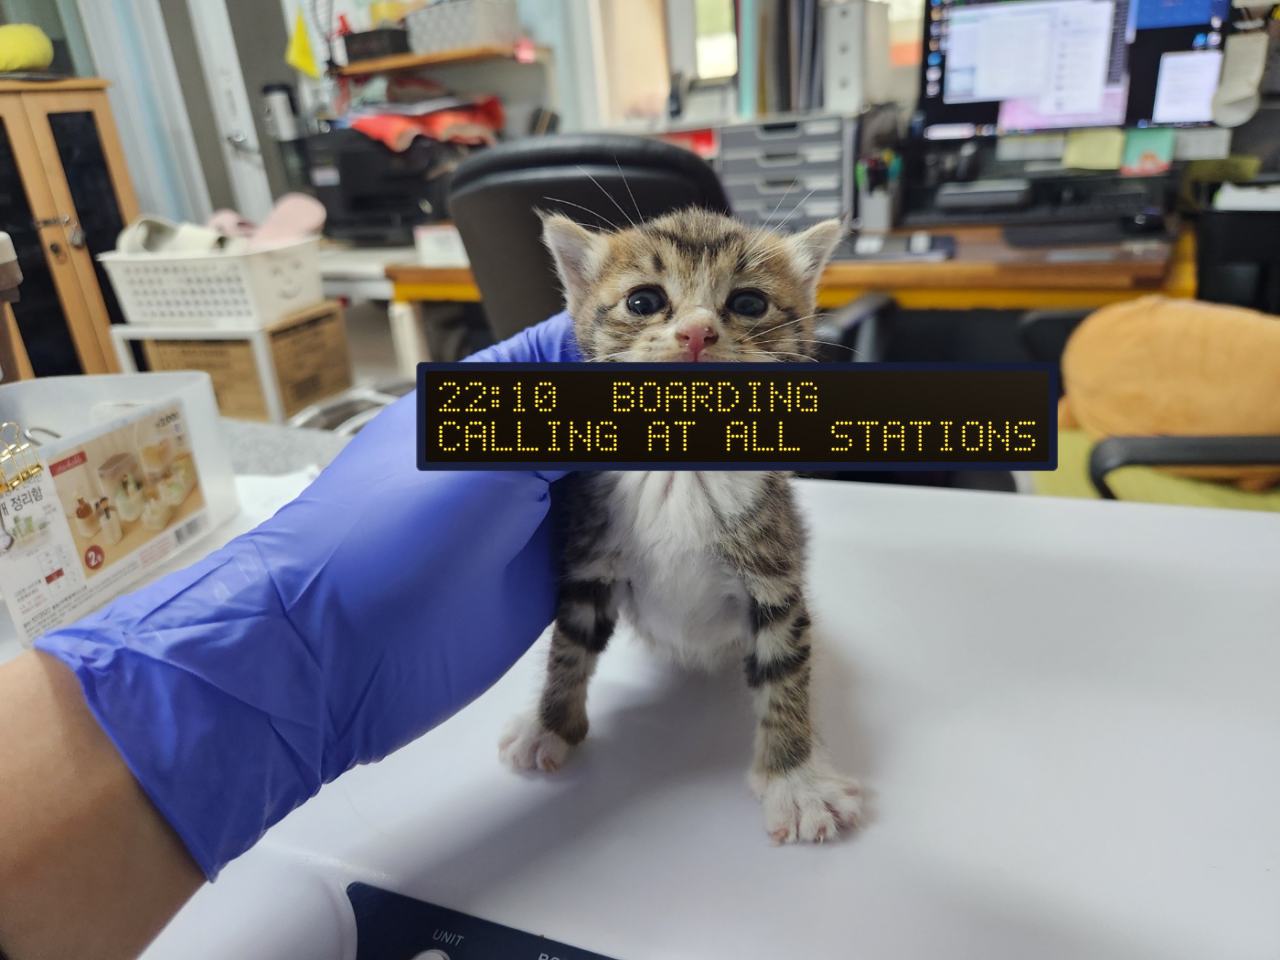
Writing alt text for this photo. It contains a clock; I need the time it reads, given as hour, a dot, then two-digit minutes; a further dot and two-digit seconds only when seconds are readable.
22.10
